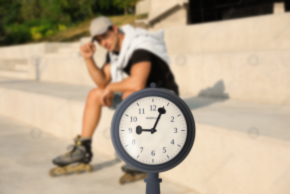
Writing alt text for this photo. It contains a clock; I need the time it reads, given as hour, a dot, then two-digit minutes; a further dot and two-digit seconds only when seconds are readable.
9.04
